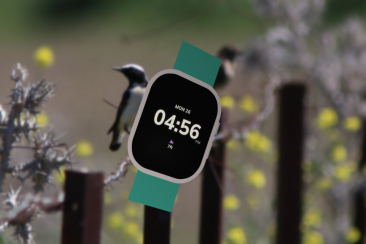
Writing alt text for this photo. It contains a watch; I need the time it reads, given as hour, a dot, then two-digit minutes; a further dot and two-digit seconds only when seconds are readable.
4.56
